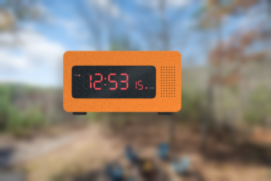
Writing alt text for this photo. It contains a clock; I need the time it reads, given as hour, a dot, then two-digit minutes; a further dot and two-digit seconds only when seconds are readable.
12.53.15
